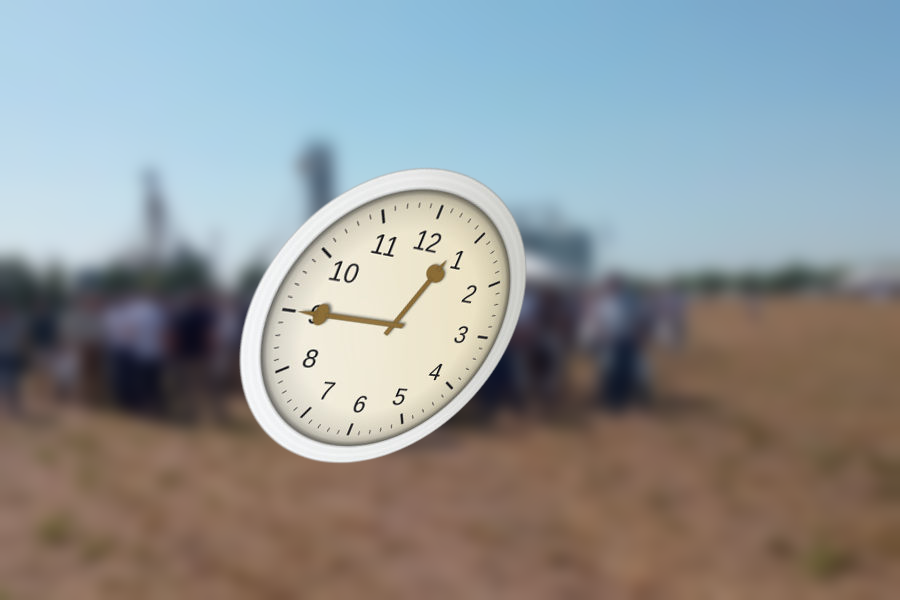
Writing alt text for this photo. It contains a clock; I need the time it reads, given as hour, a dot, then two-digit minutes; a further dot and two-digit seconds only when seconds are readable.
12.45
